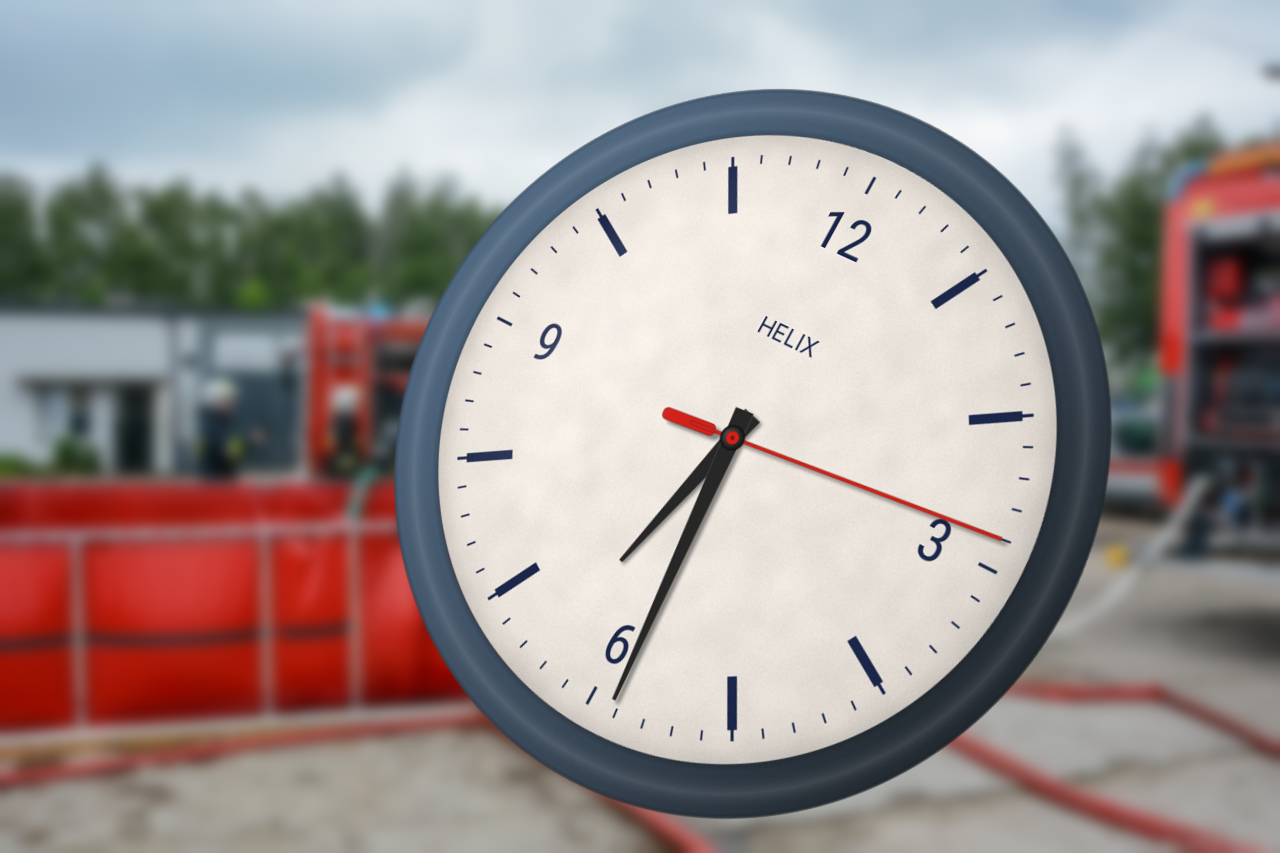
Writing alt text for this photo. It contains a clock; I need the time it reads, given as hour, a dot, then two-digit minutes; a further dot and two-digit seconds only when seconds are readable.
6.29.14
